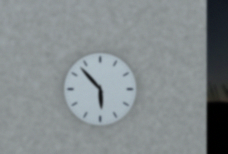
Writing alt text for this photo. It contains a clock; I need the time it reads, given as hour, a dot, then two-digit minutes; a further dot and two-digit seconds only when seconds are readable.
5.53
